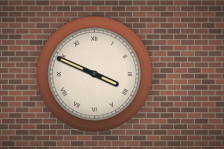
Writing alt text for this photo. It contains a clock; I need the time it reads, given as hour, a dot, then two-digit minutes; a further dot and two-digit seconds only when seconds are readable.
3.49
